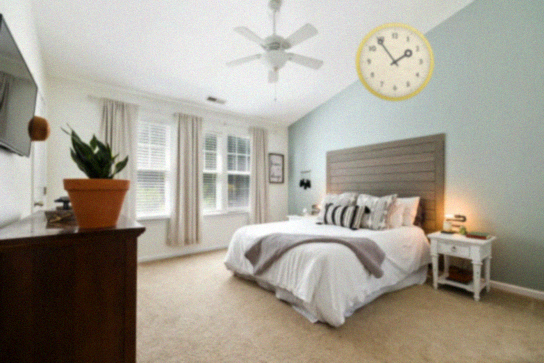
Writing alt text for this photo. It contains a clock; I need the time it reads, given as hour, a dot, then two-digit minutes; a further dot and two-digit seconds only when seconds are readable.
1.54
